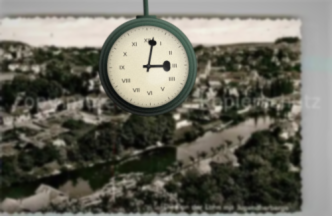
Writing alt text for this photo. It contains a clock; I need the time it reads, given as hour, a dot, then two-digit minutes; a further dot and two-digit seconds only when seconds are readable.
3.02
